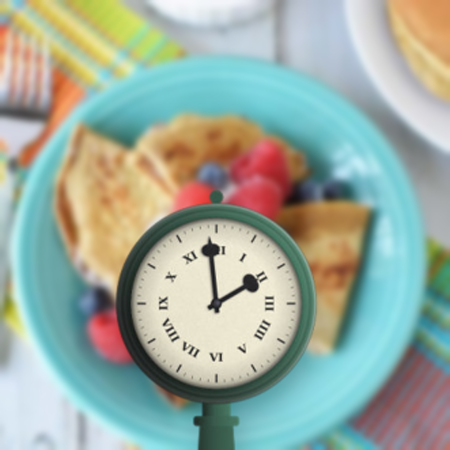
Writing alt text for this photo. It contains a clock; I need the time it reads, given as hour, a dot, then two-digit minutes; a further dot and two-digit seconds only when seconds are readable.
1.59
